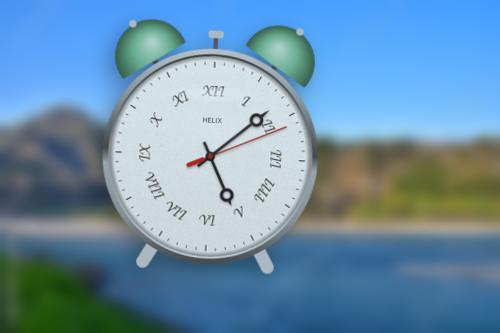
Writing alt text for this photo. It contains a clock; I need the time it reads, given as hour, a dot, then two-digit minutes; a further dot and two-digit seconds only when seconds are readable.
5.08.11
